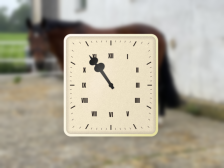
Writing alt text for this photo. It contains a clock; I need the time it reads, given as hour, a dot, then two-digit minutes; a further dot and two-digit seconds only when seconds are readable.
10.54
